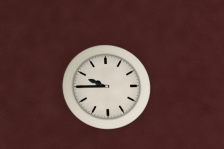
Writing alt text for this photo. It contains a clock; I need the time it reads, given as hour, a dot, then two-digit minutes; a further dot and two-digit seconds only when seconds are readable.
9.45
